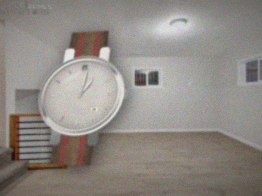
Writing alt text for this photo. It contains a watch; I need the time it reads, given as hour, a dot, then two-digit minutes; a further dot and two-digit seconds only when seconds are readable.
1.01
